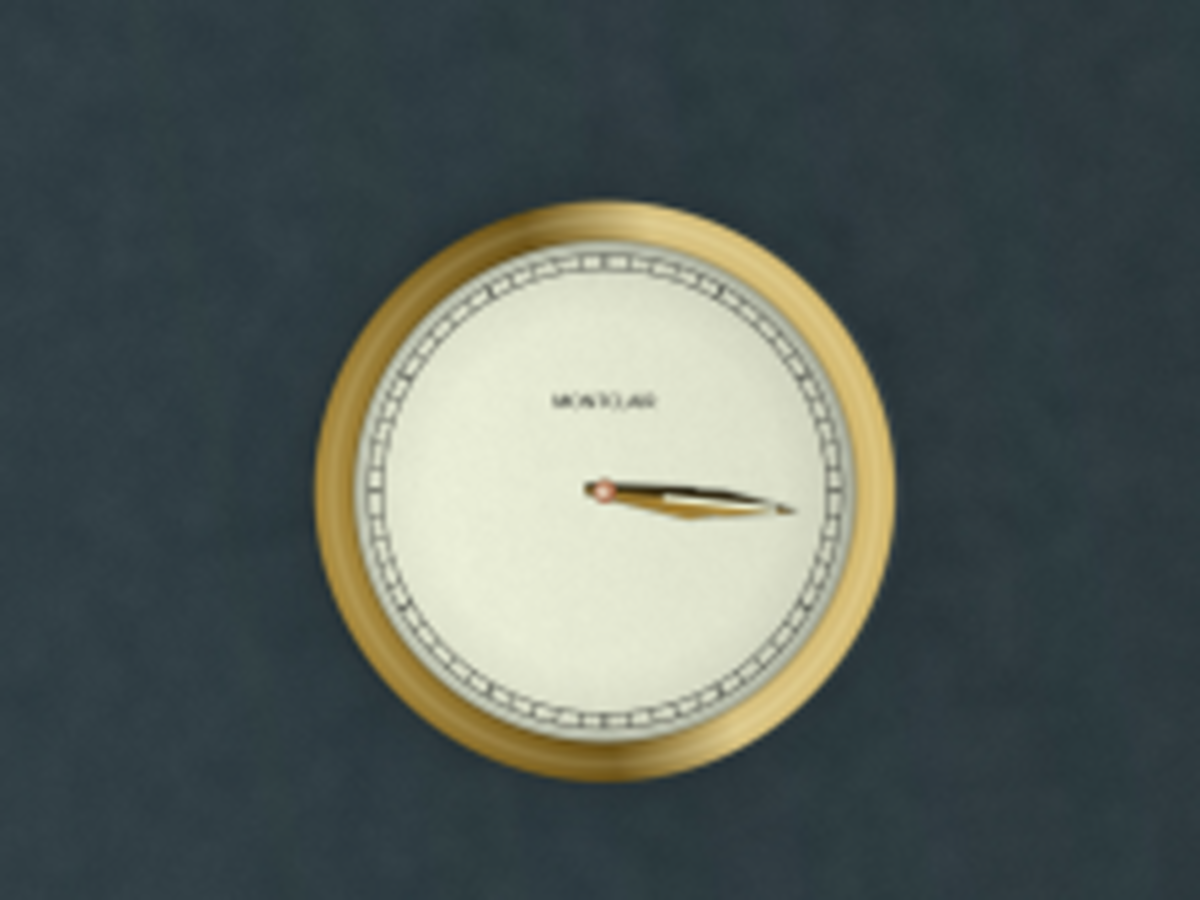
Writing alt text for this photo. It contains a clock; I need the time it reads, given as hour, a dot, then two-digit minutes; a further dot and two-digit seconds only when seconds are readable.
3.16
